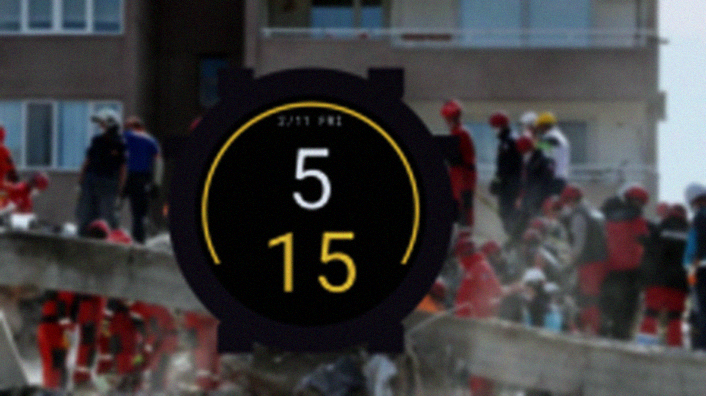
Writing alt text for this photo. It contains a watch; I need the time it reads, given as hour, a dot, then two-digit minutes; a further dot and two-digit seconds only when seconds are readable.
5.15
